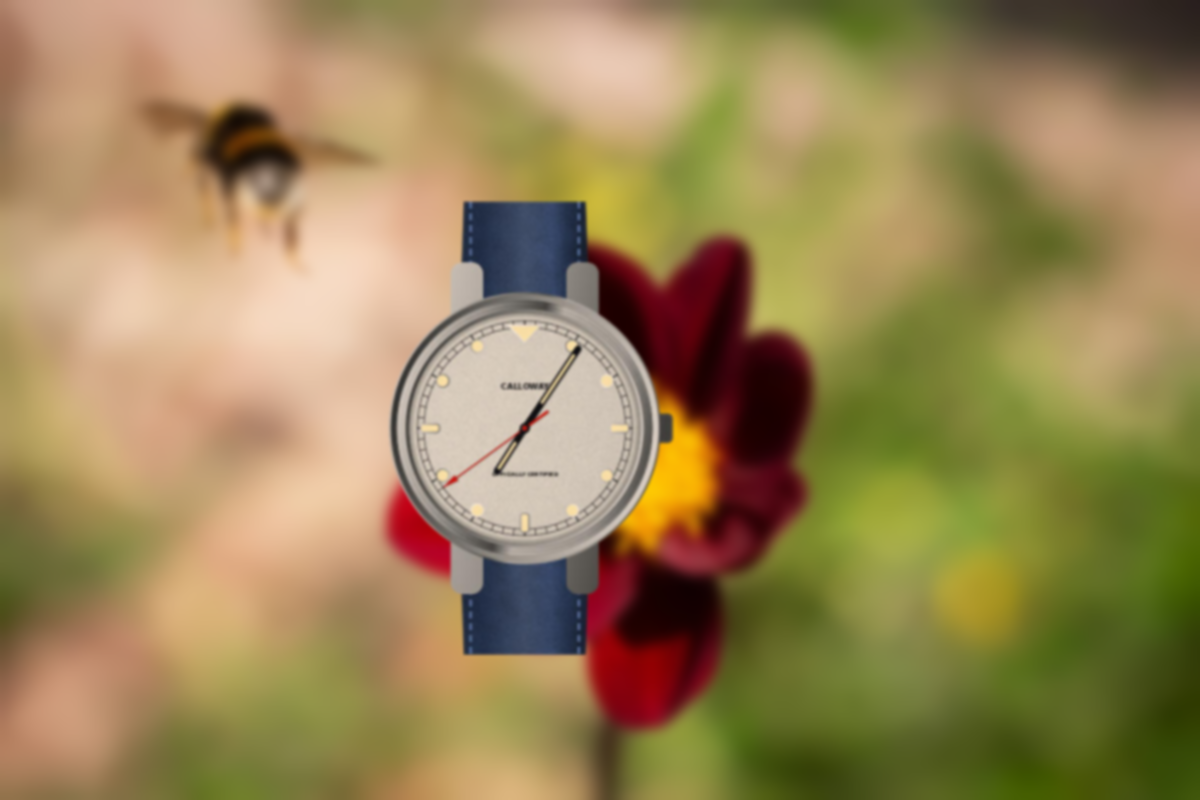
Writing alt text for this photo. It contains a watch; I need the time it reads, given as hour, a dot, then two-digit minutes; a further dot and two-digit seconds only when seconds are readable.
7.05.39
